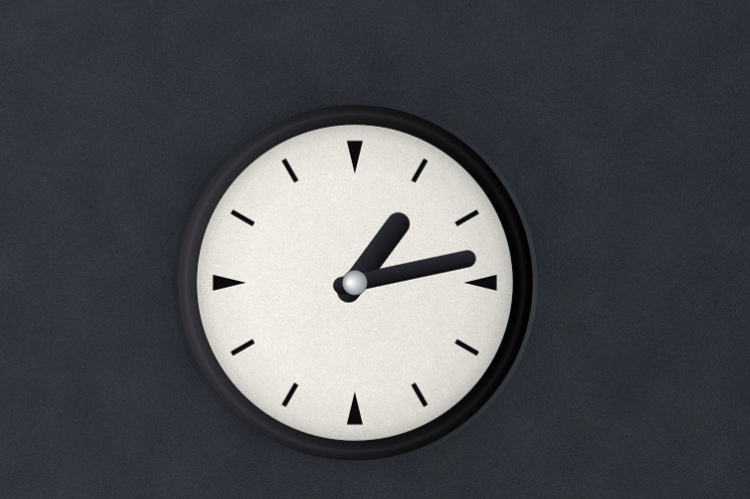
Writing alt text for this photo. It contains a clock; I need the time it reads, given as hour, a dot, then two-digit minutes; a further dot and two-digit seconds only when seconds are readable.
1.13
